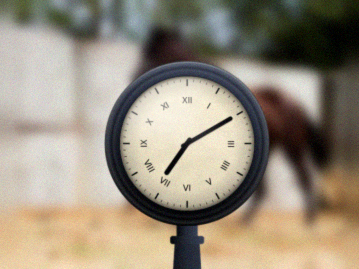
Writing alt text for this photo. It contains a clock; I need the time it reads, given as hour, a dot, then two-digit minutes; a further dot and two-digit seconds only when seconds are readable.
7.10
